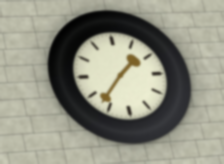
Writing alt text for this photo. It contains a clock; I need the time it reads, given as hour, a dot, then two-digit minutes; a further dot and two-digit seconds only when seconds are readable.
1.37
